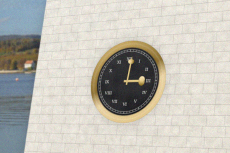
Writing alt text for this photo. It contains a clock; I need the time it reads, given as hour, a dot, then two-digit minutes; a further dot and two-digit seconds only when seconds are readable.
3.01
